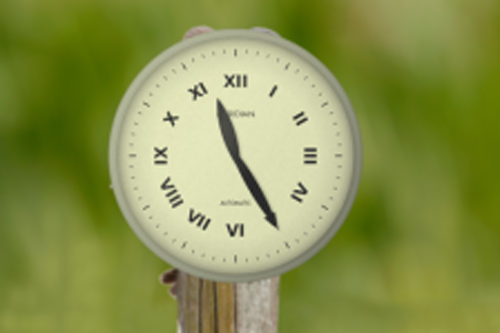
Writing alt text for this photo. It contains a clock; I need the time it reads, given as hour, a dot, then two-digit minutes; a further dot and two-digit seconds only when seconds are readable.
11.25
